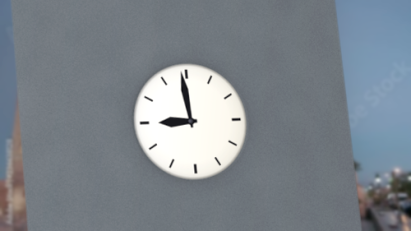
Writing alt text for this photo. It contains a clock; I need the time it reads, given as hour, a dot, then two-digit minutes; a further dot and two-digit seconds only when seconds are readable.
8.59
